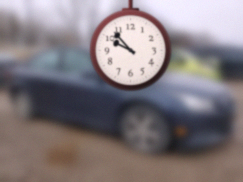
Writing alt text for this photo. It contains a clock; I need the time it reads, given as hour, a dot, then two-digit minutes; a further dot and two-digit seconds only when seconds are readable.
9.53
